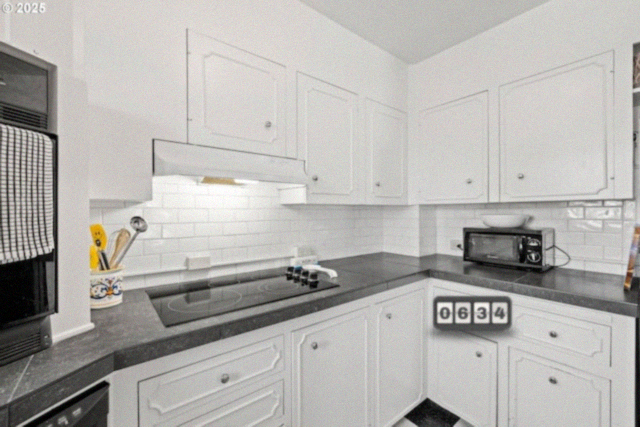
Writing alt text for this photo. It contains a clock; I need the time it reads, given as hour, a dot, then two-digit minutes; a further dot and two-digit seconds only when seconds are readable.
6.34
